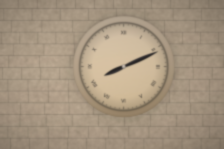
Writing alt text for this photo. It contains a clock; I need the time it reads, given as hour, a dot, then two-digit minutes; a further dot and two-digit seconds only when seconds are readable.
8.11
